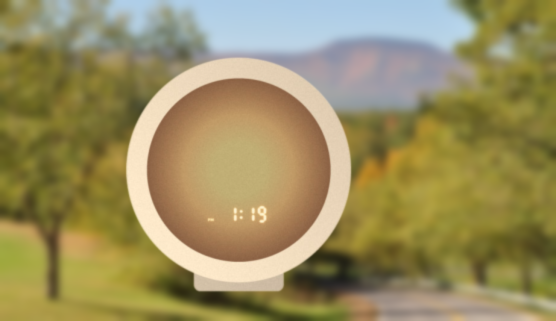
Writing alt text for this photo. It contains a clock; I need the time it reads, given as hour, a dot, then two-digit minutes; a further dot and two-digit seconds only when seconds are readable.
1.19
